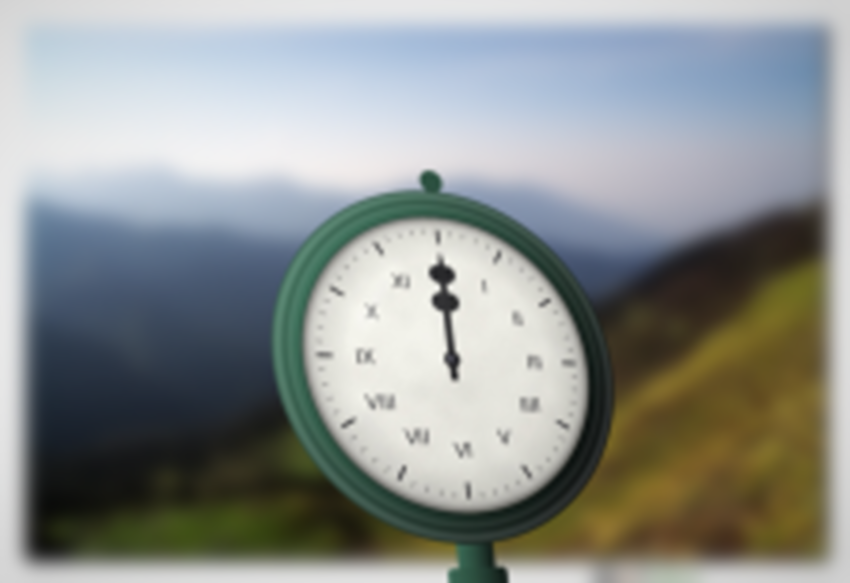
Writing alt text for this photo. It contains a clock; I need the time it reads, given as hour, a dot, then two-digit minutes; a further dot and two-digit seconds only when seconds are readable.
12.00
